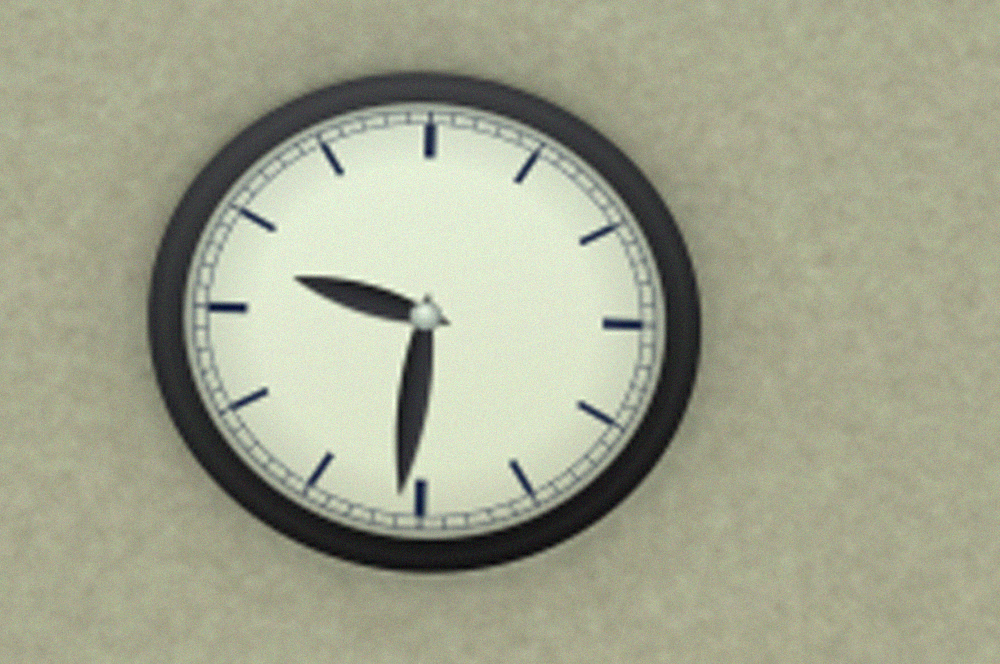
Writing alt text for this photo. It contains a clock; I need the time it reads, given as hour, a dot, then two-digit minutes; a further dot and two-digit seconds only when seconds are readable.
9.31
